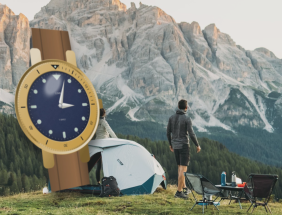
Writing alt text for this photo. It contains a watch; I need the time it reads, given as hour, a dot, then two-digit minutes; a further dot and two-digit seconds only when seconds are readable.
3.03
